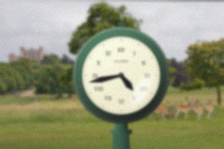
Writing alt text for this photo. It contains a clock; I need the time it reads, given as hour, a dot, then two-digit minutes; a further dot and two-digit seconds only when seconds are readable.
4.43
